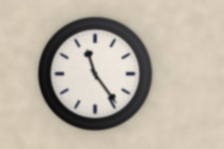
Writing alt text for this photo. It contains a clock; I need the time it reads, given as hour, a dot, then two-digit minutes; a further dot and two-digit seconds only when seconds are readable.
11.24
